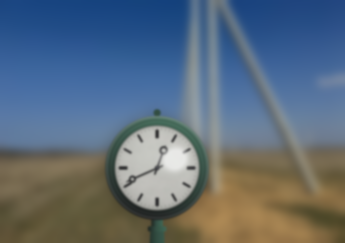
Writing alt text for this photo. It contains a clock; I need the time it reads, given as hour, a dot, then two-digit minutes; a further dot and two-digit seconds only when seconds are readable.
12.41
